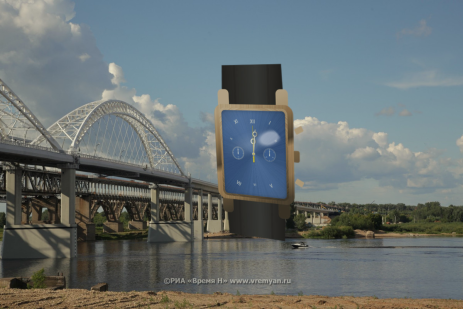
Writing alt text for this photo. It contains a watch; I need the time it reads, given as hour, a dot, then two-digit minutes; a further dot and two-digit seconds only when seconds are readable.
12.01
